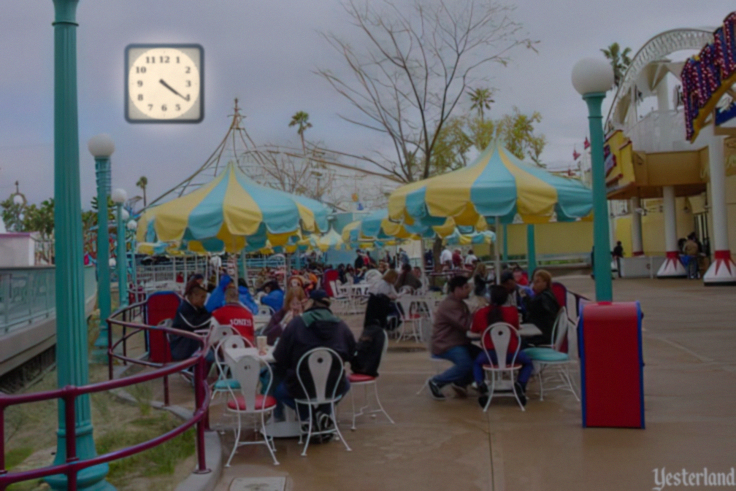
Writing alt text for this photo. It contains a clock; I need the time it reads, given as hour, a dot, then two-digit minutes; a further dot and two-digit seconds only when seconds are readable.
4.21
